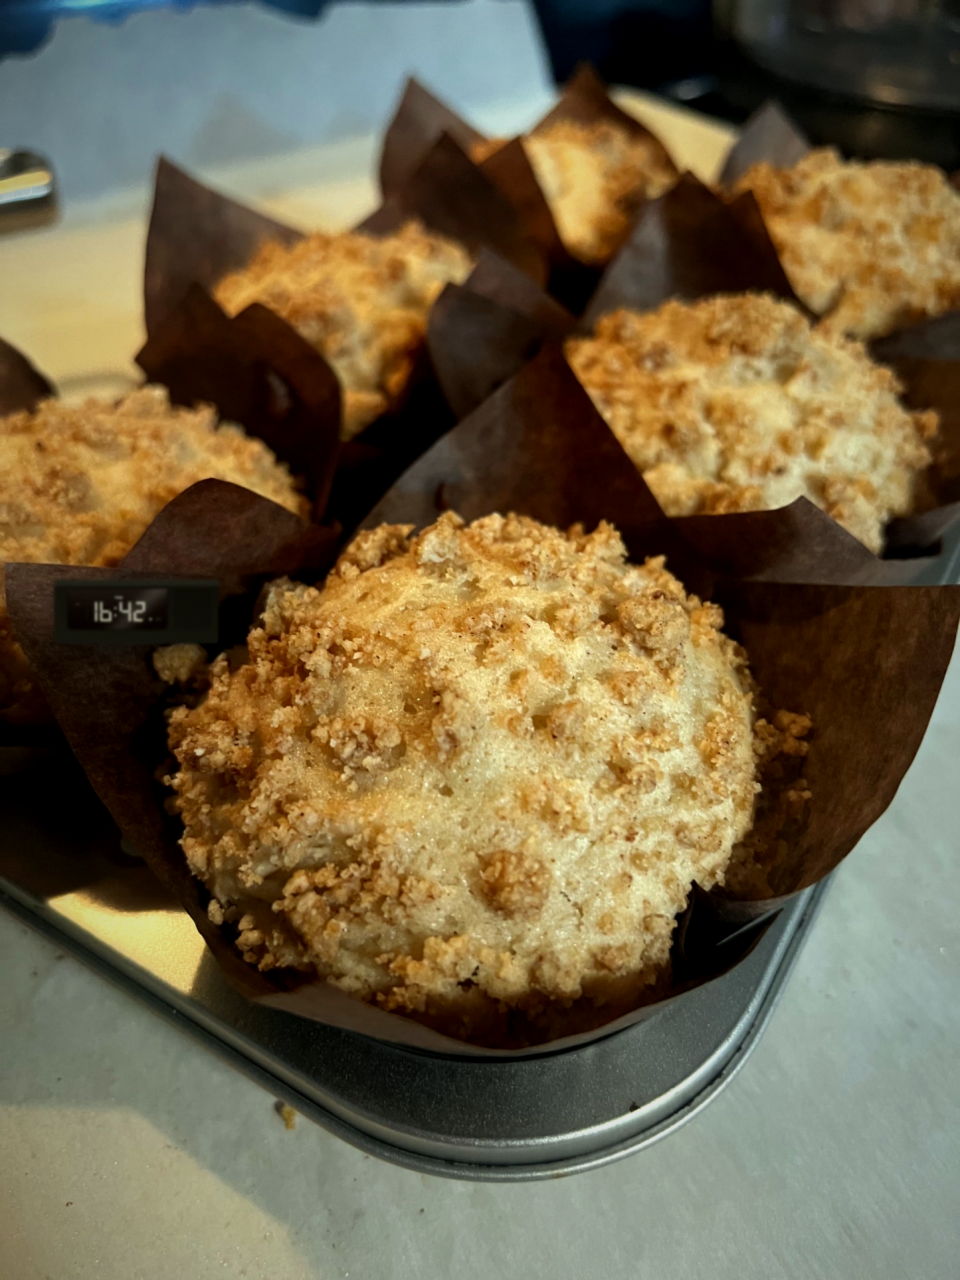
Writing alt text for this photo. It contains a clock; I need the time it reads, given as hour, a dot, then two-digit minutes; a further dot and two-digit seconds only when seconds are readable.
16.42
